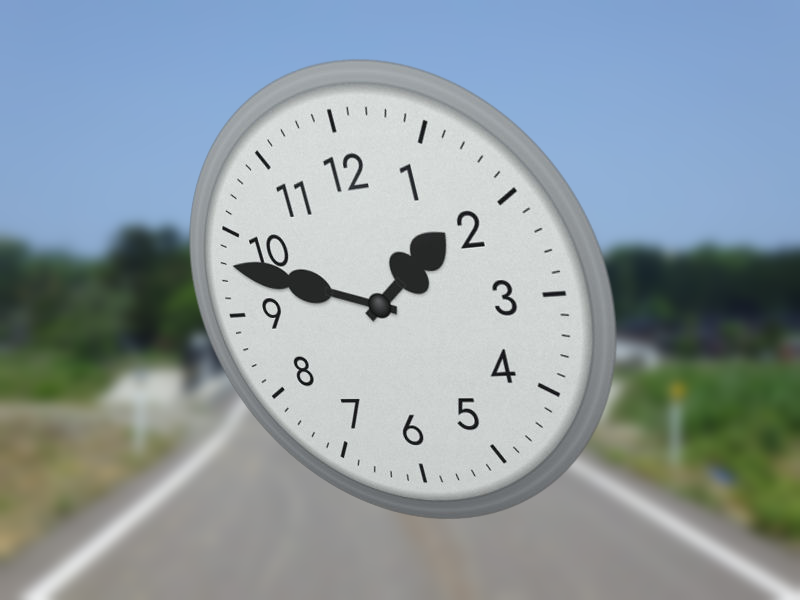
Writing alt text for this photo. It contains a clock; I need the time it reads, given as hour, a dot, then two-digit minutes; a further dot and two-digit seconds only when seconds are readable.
1.48
